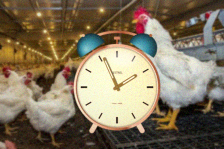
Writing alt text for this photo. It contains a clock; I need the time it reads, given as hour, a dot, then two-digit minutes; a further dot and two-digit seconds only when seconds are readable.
1.56
